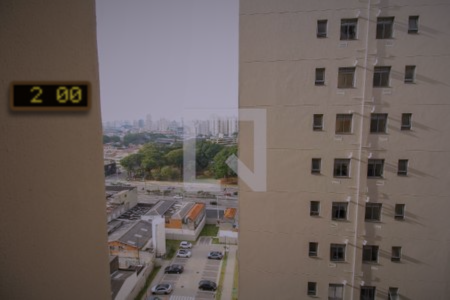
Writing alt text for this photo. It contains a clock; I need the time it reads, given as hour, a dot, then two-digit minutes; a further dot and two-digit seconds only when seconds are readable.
2.00
